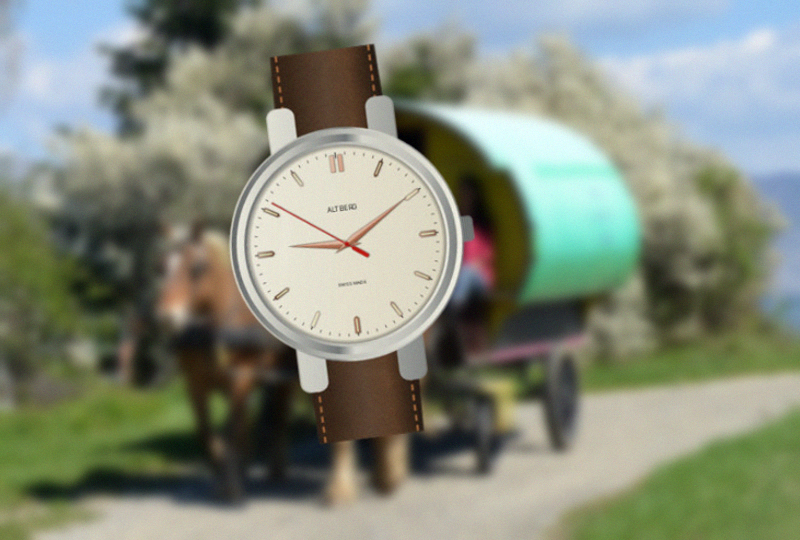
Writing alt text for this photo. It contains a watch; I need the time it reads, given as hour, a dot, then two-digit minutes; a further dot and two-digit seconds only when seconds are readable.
9.09.51
